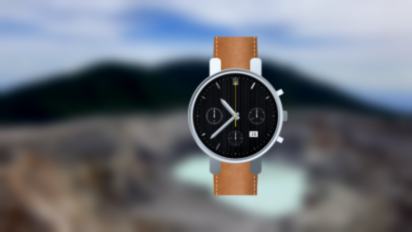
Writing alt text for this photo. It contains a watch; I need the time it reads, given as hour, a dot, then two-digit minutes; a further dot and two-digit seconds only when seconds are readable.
10.38
